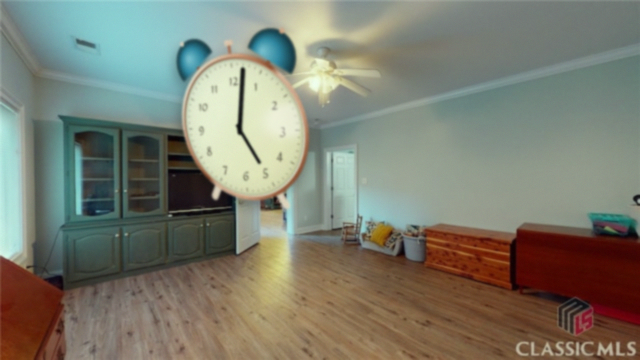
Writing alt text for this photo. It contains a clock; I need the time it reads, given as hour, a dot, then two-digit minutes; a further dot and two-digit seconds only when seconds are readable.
5.02
